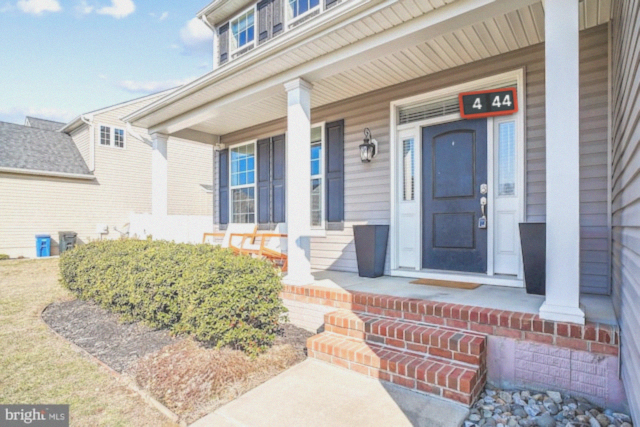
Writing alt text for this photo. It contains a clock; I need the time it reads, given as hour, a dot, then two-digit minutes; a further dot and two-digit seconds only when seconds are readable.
4.44
